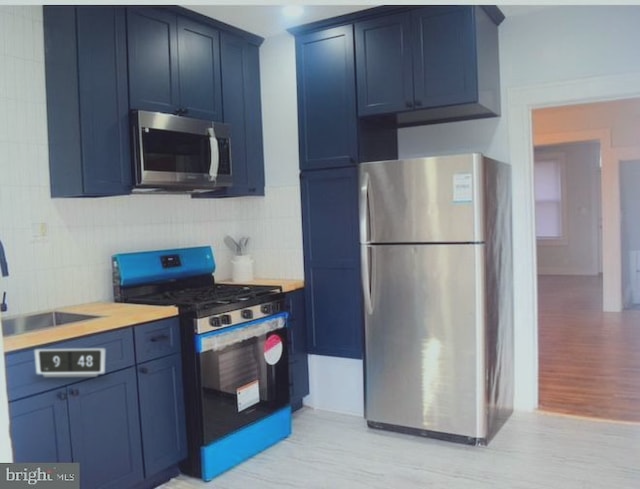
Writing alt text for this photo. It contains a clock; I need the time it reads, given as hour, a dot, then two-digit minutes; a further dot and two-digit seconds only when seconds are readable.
9.48
